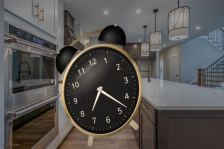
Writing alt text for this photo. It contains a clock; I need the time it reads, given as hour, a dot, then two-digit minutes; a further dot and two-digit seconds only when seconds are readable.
7.23
